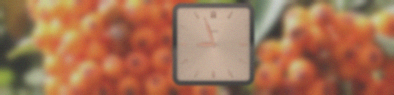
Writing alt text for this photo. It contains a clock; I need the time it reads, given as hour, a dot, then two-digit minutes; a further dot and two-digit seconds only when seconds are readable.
8.57
